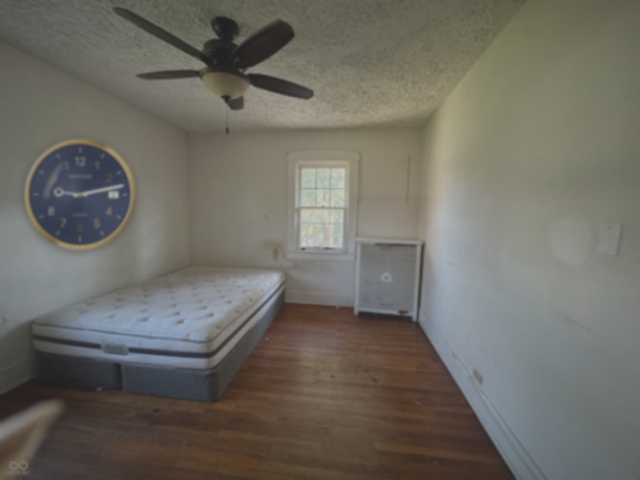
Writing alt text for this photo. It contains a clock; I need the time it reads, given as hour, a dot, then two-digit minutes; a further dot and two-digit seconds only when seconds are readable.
9.13
